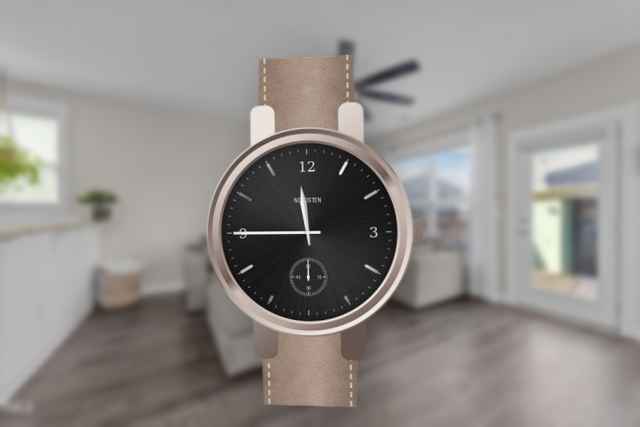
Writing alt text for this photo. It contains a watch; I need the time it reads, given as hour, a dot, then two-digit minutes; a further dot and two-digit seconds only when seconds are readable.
11.45
